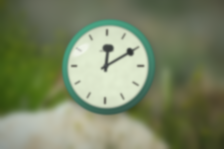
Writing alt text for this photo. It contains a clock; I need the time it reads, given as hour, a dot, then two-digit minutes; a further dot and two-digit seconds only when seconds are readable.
12.10
